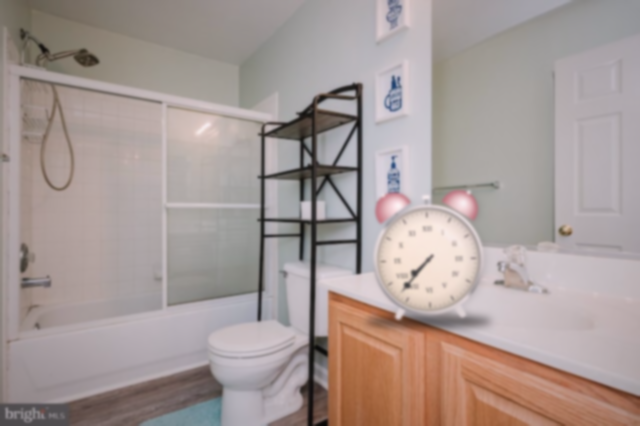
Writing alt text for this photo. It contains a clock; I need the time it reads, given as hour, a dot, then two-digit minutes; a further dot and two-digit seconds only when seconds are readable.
7.37
